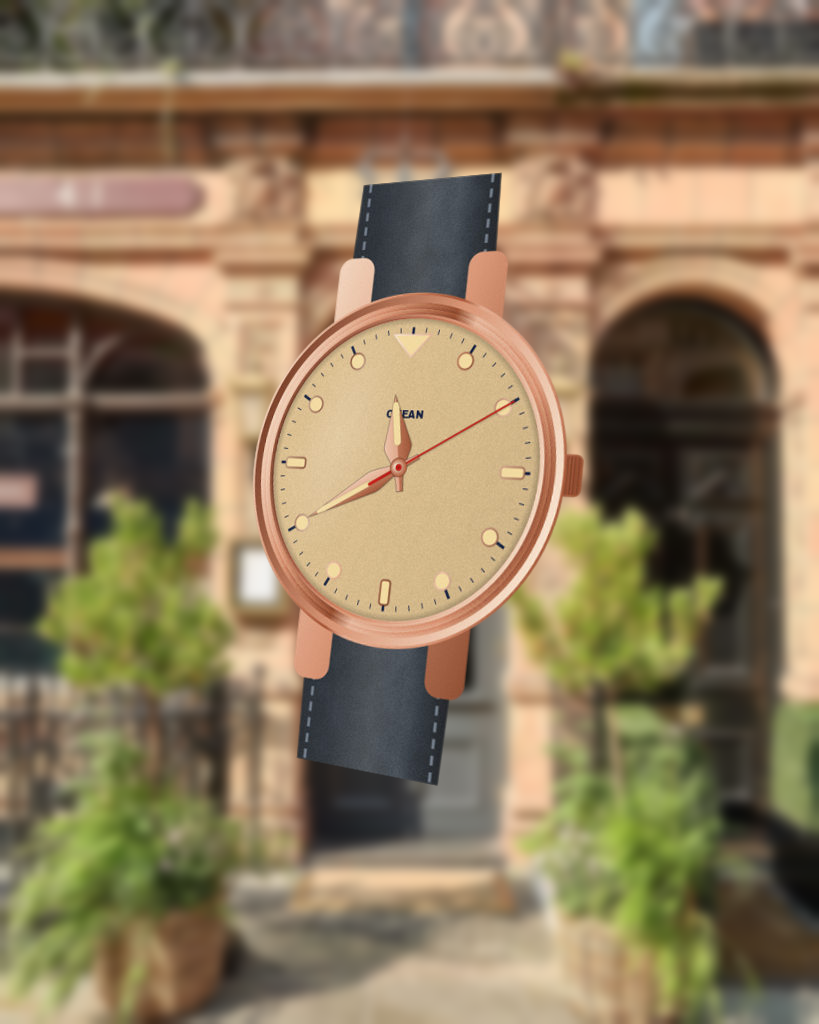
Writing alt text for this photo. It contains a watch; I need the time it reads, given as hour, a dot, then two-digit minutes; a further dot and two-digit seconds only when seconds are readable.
11.40.10
